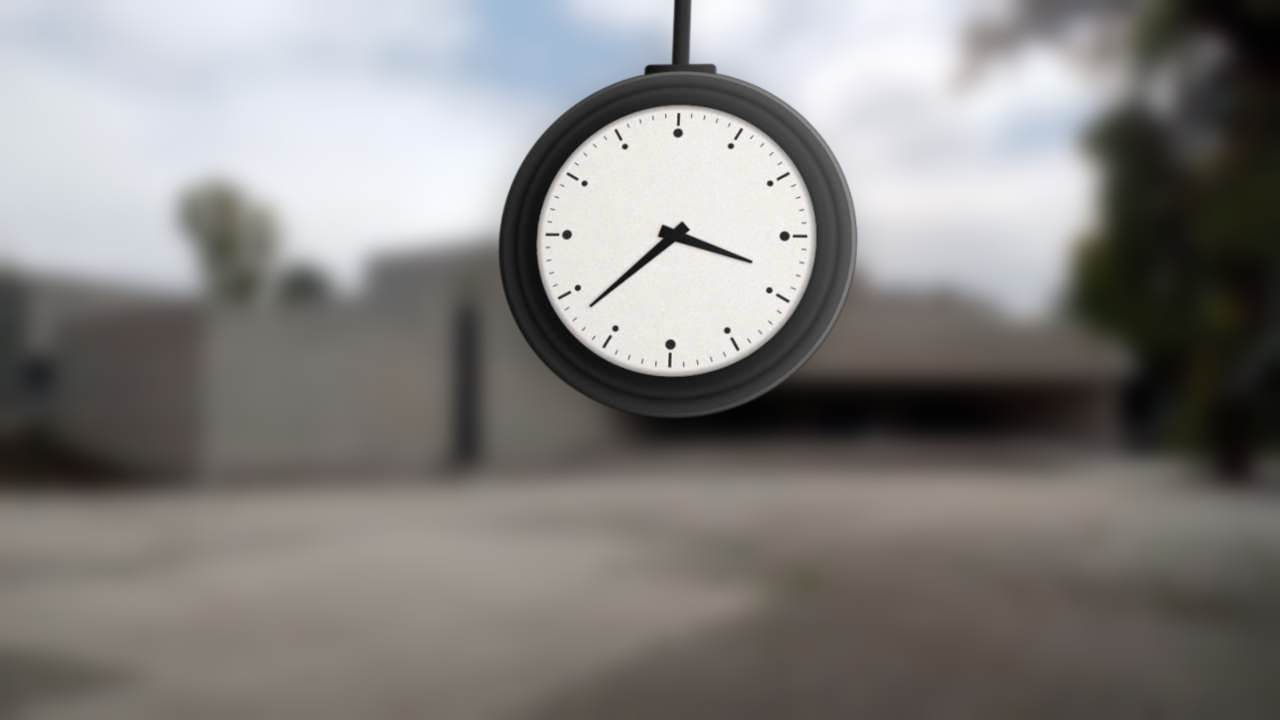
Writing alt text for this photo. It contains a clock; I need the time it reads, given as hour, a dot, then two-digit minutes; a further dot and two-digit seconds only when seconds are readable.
3.38
